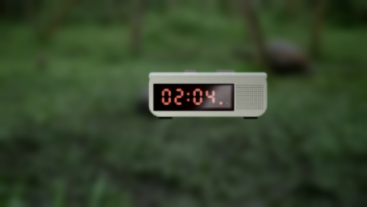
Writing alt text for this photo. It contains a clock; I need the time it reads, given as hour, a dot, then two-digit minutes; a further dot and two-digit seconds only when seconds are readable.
2.04
